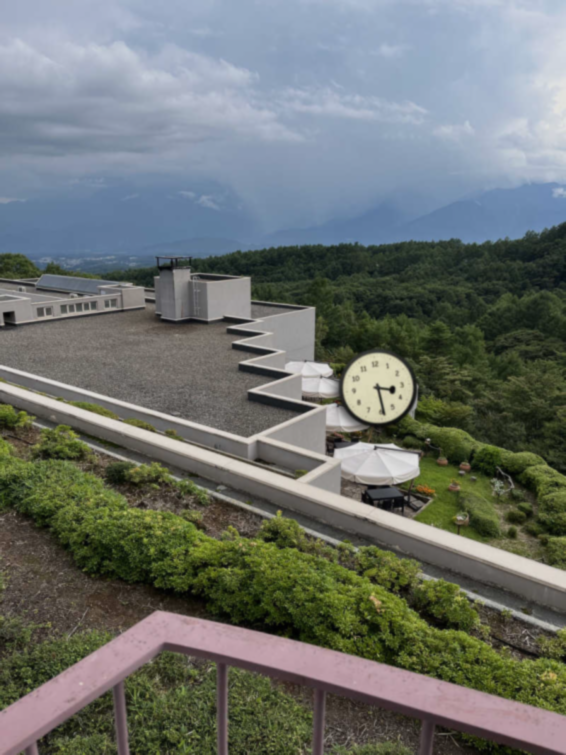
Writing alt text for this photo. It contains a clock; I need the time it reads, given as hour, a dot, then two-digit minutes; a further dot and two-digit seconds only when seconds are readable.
3.29
